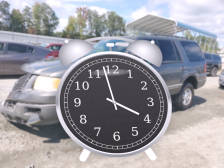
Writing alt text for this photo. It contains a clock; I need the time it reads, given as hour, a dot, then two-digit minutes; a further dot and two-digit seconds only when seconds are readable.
3.58
